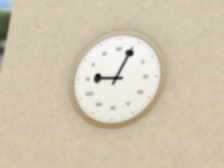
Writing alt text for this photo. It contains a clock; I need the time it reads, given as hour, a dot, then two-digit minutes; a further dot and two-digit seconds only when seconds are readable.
9.04
